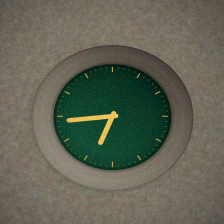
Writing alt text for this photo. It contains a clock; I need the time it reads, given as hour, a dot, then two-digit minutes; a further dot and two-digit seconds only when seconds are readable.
6.44
